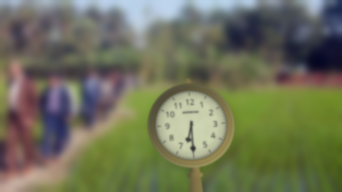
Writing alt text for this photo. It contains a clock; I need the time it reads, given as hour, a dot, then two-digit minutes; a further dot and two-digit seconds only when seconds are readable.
6.30
